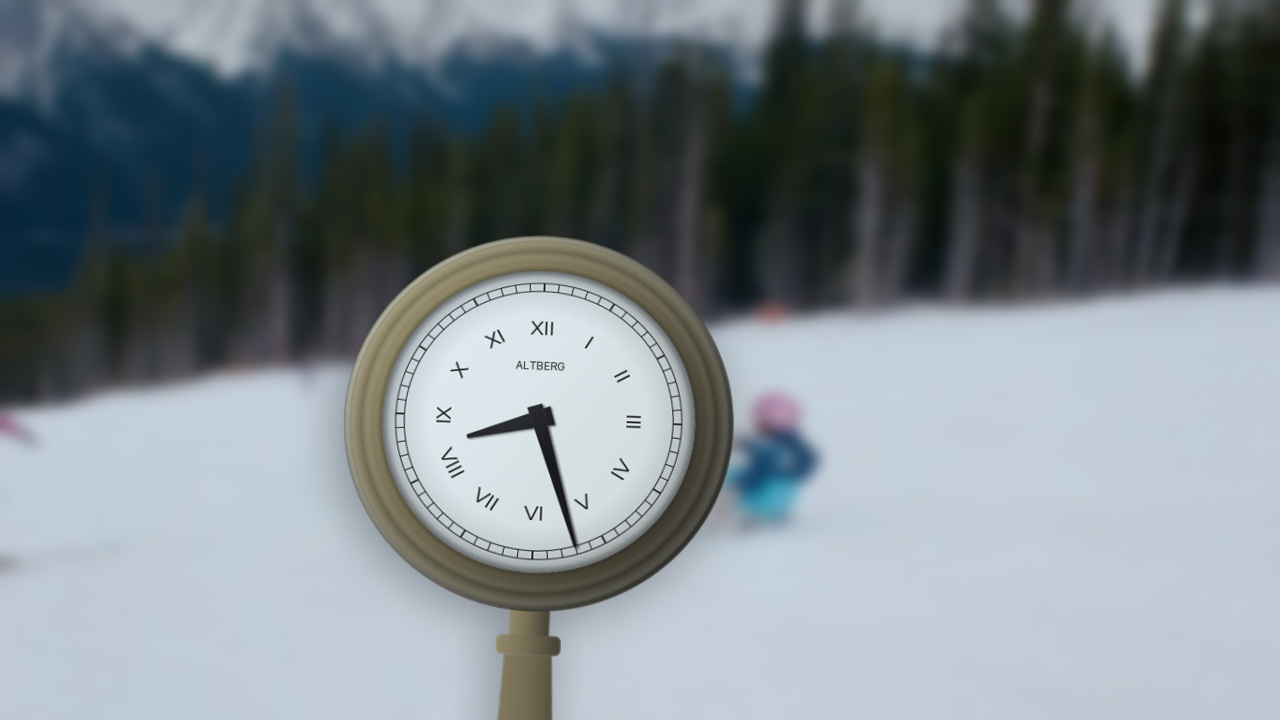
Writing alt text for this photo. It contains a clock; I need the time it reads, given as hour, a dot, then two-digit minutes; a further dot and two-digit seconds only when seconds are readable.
8.27
